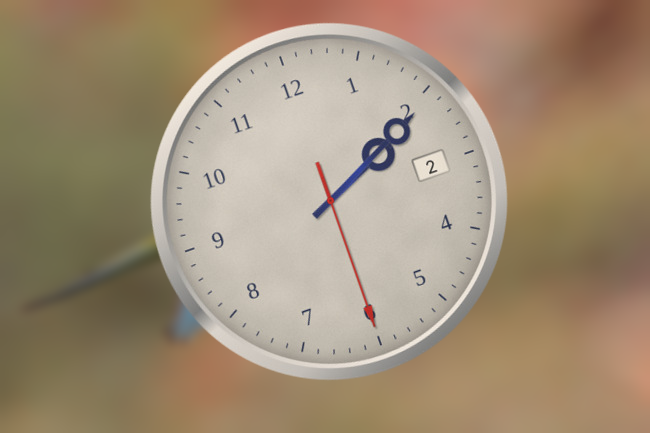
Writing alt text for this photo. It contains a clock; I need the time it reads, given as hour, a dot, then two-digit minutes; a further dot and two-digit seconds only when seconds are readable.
2.10.30
